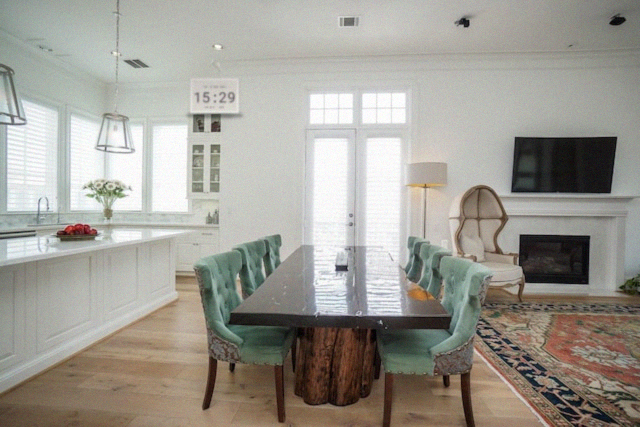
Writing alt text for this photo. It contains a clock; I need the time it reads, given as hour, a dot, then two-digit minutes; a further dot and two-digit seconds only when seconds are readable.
15.29
